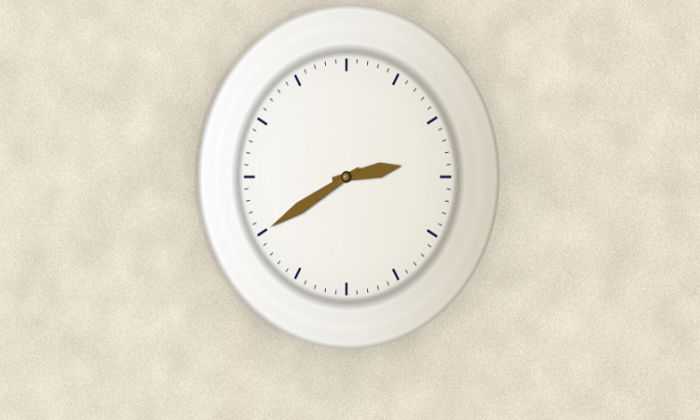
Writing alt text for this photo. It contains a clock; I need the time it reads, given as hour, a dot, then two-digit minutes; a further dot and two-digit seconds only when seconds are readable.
2.40
